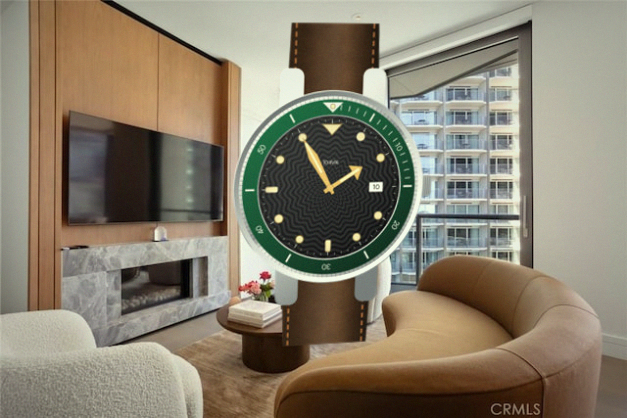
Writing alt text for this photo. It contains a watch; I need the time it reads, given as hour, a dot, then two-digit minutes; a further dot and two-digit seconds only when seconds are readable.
1.55
